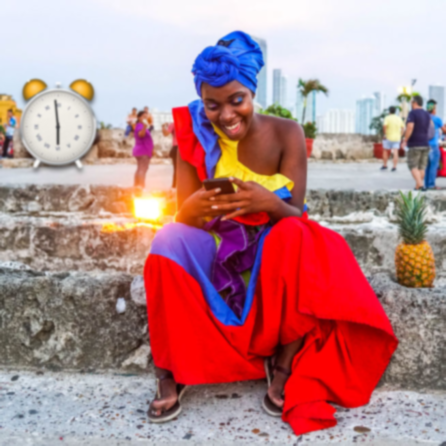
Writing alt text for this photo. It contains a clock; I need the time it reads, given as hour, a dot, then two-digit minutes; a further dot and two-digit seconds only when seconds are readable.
5.59
